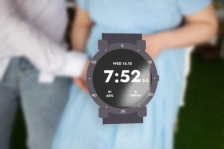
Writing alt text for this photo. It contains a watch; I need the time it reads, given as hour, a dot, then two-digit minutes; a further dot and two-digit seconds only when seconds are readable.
7.52
